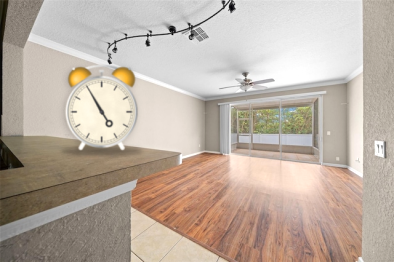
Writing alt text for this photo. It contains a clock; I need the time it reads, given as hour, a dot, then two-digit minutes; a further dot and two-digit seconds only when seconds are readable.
4.55
